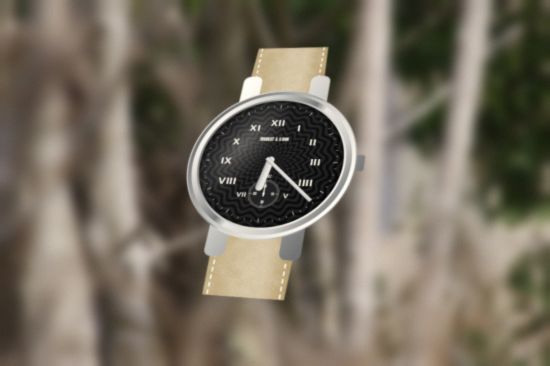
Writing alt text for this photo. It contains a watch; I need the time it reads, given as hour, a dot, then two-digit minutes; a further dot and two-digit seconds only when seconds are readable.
6.22
